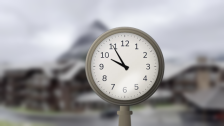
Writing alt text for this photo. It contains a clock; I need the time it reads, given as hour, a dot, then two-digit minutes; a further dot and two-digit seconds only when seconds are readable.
9.55
